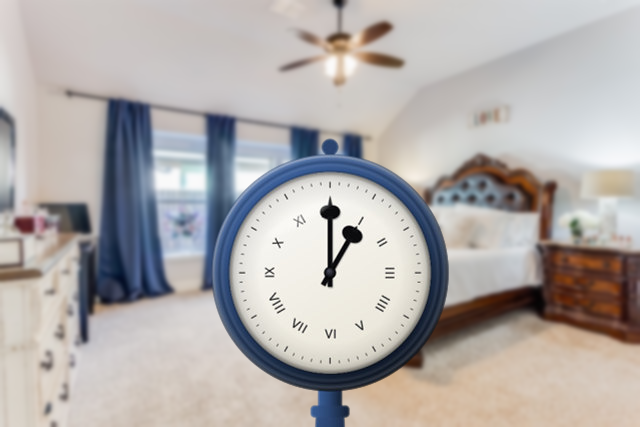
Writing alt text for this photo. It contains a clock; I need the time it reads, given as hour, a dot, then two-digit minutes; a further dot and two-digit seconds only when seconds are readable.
1.00
